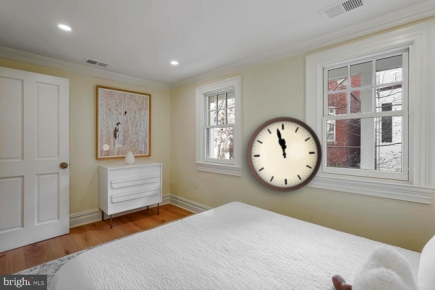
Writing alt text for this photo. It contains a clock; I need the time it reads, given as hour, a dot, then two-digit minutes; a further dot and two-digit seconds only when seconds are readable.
11.58
